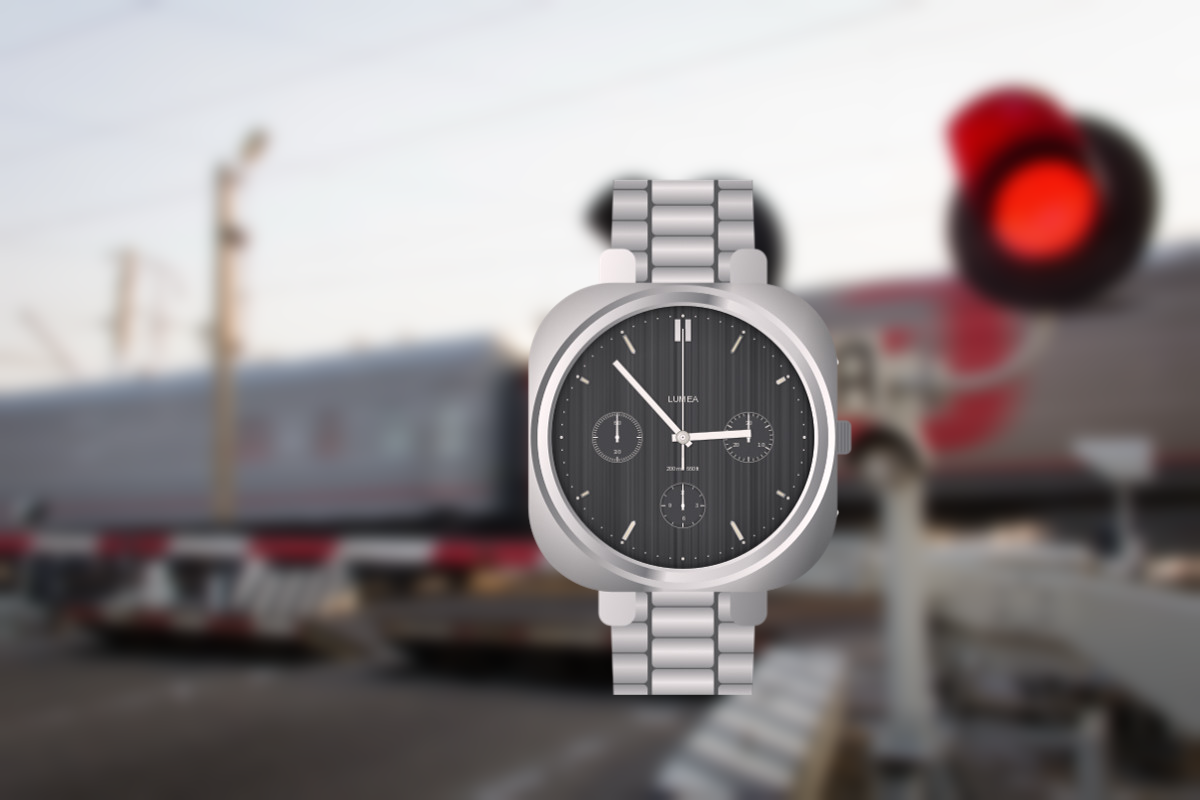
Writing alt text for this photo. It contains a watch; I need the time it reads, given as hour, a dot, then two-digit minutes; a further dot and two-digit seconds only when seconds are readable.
2.53
